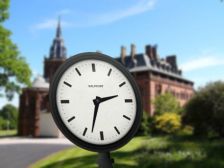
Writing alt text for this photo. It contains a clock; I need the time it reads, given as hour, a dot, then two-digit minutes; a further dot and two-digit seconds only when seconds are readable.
2.33
